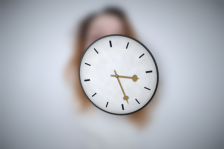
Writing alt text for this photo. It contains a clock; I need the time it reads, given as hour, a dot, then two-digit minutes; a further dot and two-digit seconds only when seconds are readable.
3.28
